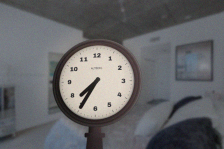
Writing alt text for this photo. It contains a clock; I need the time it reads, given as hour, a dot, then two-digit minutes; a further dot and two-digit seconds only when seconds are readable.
7.35
